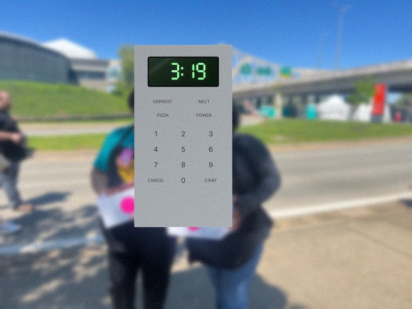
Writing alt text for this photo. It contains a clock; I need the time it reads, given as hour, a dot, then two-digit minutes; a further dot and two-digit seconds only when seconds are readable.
3.19
